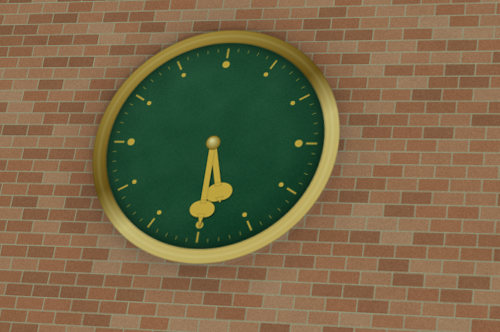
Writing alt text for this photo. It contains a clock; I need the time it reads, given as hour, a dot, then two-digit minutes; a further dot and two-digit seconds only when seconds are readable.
5.30
